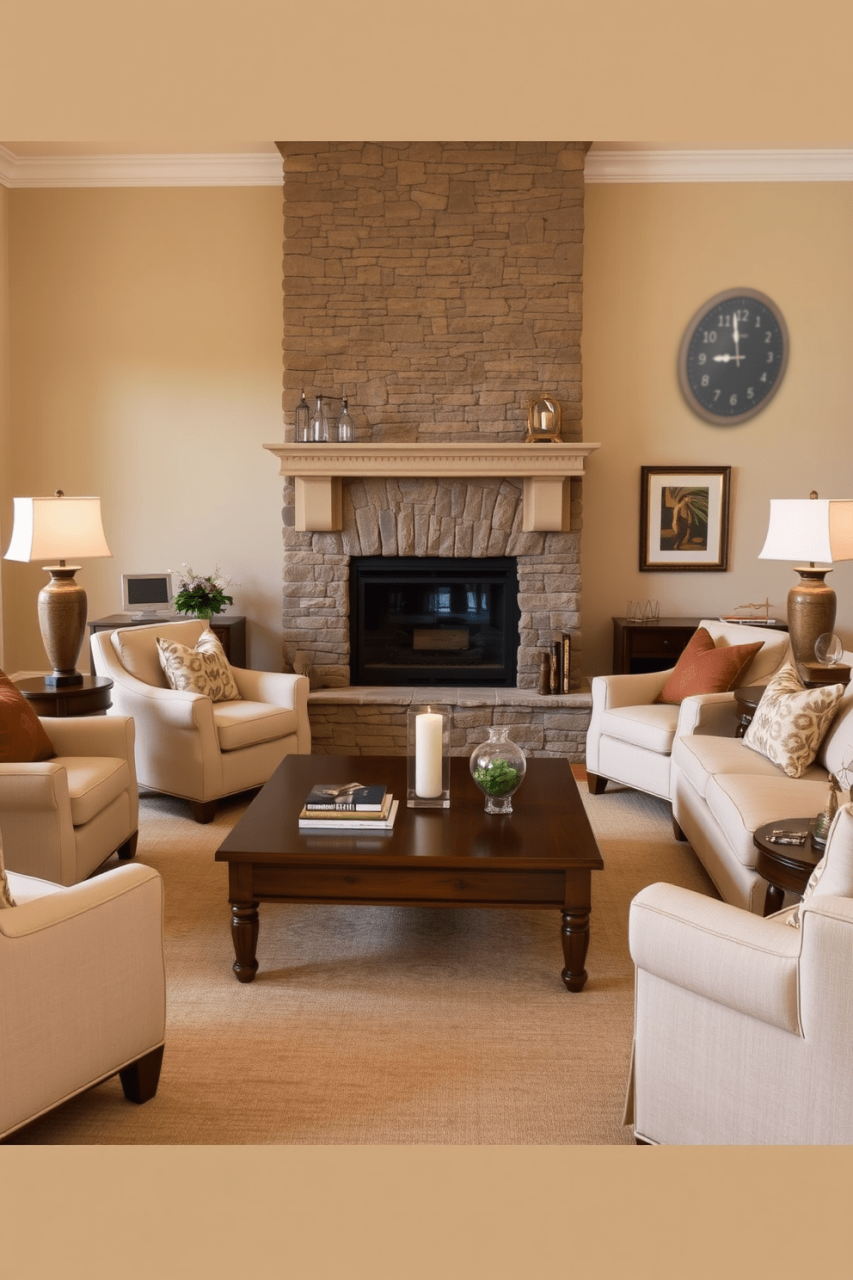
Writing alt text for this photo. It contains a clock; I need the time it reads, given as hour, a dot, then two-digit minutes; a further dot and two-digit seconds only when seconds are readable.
8.58
